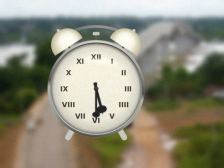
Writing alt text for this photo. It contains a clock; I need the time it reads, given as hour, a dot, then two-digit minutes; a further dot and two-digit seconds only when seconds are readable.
5.30
